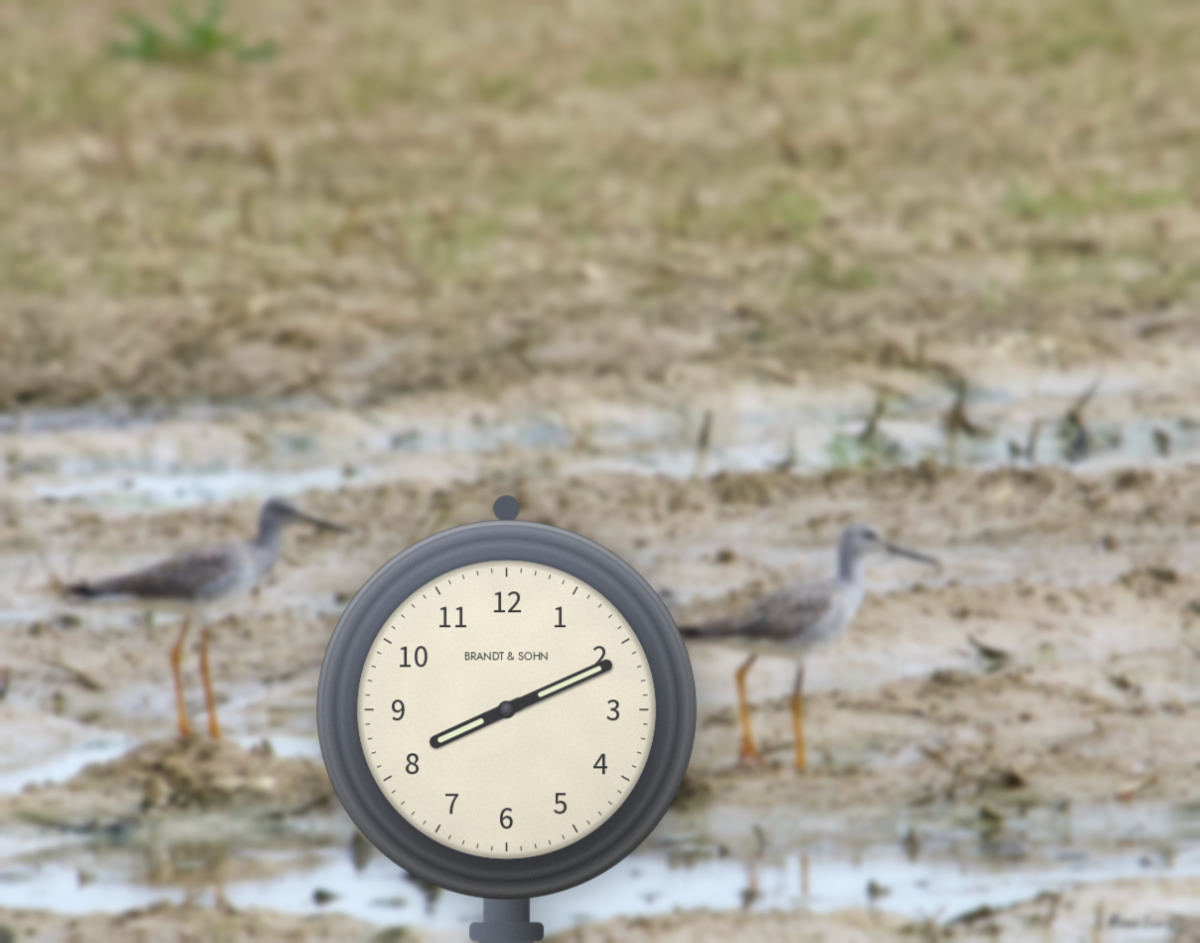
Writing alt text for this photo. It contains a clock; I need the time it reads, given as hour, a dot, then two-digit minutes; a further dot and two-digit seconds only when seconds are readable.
8.11
